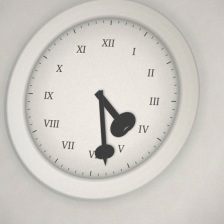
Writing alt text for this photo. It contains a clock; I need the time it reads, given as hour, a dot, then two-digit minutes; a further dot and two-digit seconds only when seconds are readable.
4.28
